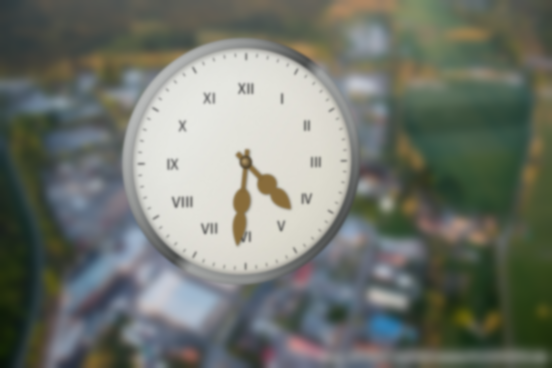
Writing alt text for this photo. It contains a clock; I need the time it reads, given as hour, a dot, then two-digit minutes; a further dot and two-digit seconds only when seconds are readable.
4.31
